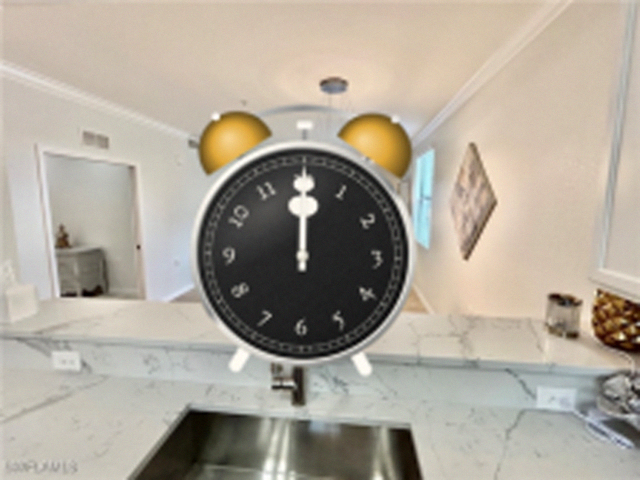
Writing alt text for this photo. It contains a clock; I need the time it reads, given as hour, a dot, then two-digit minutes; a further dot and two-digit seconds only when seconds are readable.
12.00
